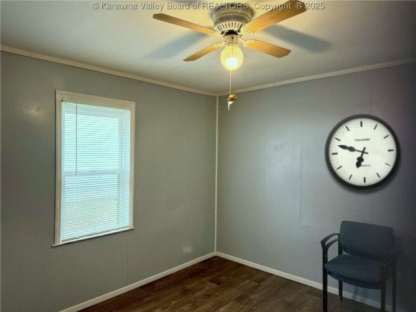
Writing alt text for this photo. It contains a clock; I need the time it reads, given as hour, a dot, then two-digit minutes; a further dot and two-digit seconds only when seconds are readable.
6.48
